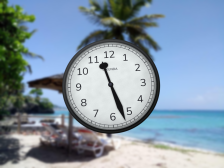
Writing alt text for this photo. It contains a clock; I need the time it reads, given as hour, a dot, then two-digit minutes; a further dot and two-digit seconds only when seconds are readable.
11.27
